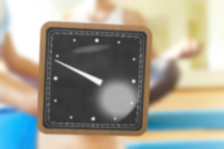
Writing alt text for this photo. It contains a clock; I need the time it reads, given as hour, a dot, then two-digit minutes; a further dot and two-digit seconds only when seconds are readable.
9.49
